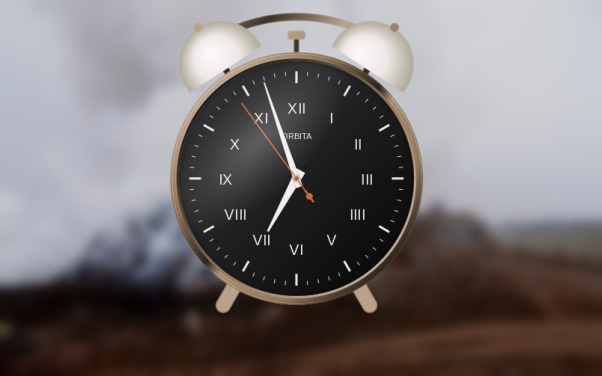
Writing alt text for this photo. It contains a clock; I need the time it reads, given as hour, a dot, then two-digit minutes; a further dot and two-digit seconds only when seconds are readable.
6.56.54
